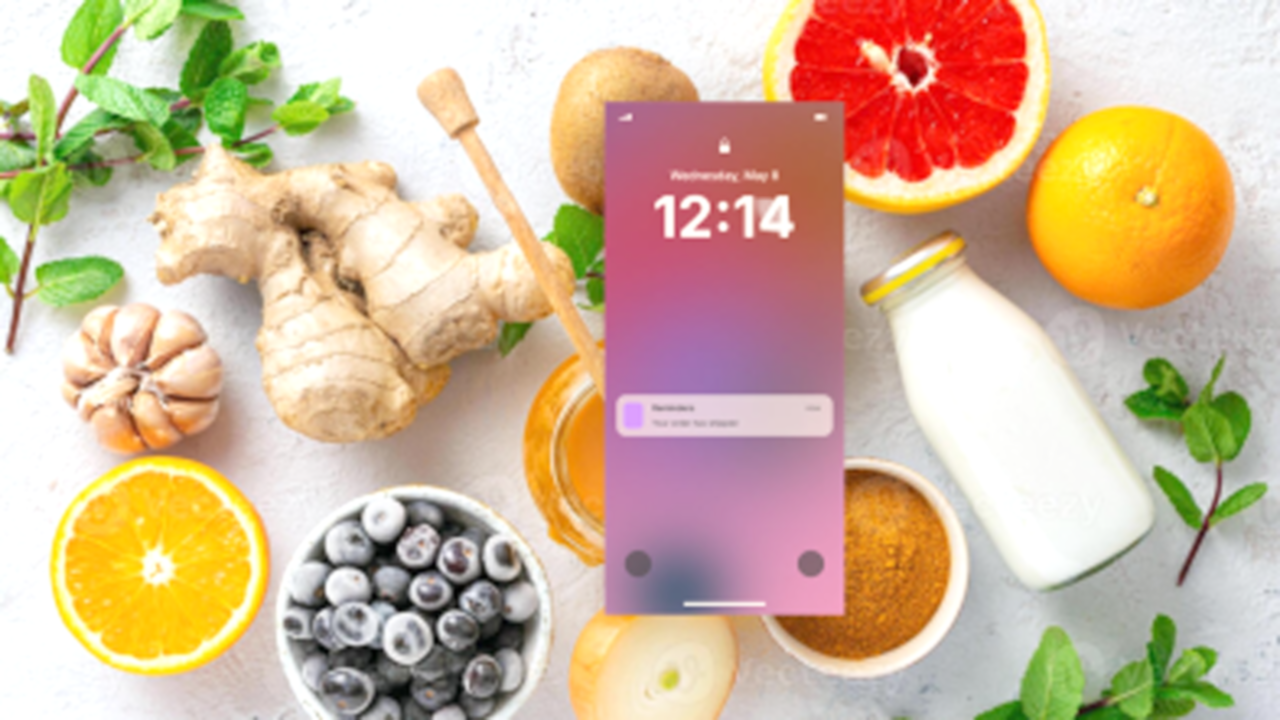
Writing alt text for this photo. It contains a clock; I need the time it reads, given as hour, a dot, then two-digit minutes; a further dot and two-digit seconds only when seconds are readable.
12.14
